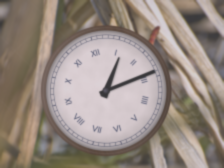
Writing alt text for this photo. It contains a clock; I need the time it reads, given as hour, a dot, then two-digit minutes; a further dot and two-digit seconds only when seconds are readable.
1.14
